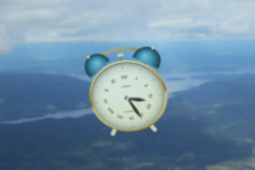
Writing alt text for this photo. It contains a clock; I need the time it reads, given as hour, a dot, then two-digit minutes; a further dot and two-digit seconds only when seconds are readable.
3.26
